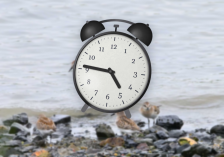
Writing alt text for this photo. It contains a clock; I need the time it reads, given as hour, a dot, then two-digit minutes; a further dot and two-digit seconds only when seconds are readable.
4.46
